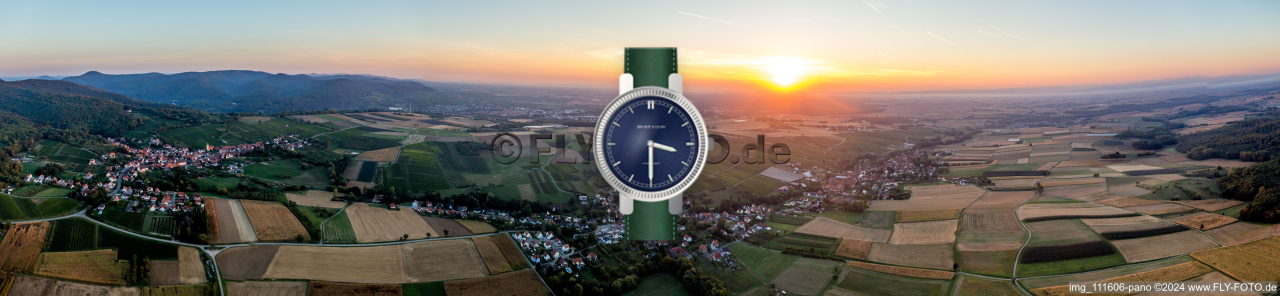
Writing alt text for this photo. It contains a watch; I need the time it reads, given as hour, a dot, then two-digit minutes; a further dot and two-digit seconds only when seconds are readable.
3.30
